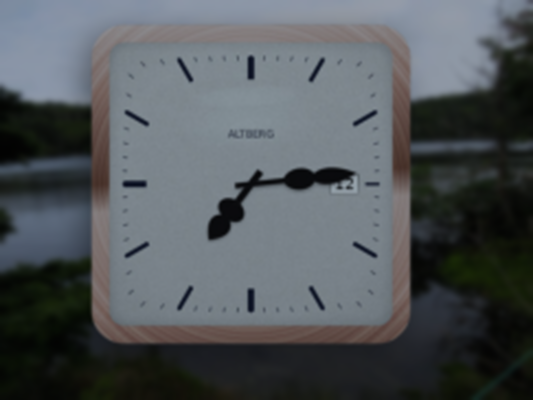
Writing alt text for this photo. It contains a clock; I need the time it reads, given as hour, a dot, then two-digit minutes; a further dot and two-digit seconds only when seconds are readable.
7.14
